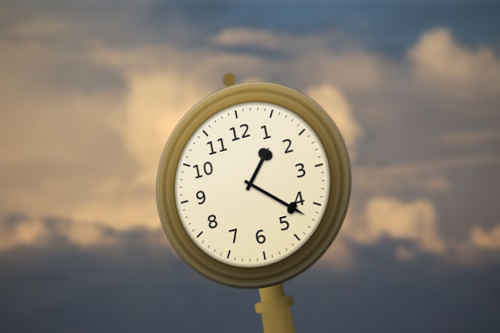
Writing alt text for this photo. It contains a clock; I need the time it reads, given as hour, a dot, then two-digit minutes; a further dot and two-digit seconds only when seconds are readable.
1.22
